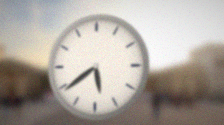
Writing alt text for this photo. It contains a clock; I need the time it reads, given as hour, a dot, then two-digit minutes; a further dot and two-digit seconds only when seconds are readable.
5.39
